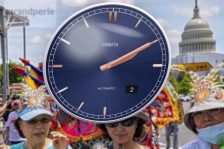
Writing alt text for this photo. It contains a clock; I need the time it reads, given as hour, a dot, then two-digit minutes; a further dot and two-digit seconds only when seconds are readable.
2.10
